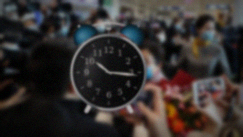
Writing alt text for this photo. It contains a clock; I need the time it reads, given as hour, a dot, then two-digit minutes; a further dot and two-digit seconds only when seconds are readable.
10.16
